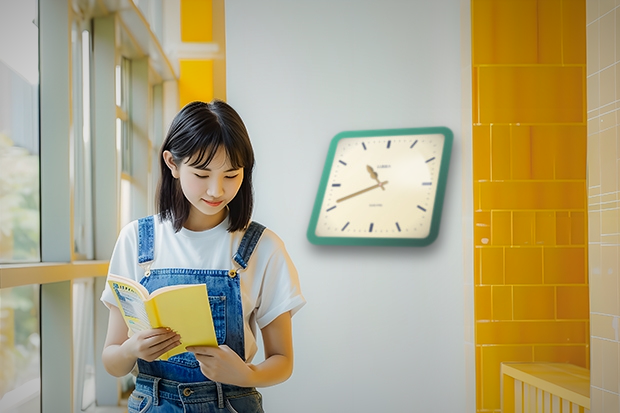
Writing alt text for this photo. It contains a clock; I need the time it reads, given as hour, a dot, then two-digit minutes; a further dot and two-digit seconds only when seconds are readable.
10.41
